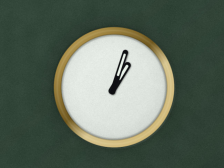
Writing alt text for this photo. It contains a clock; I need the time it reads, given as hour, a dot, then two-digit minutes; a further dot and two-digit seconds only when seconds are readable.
1.03
